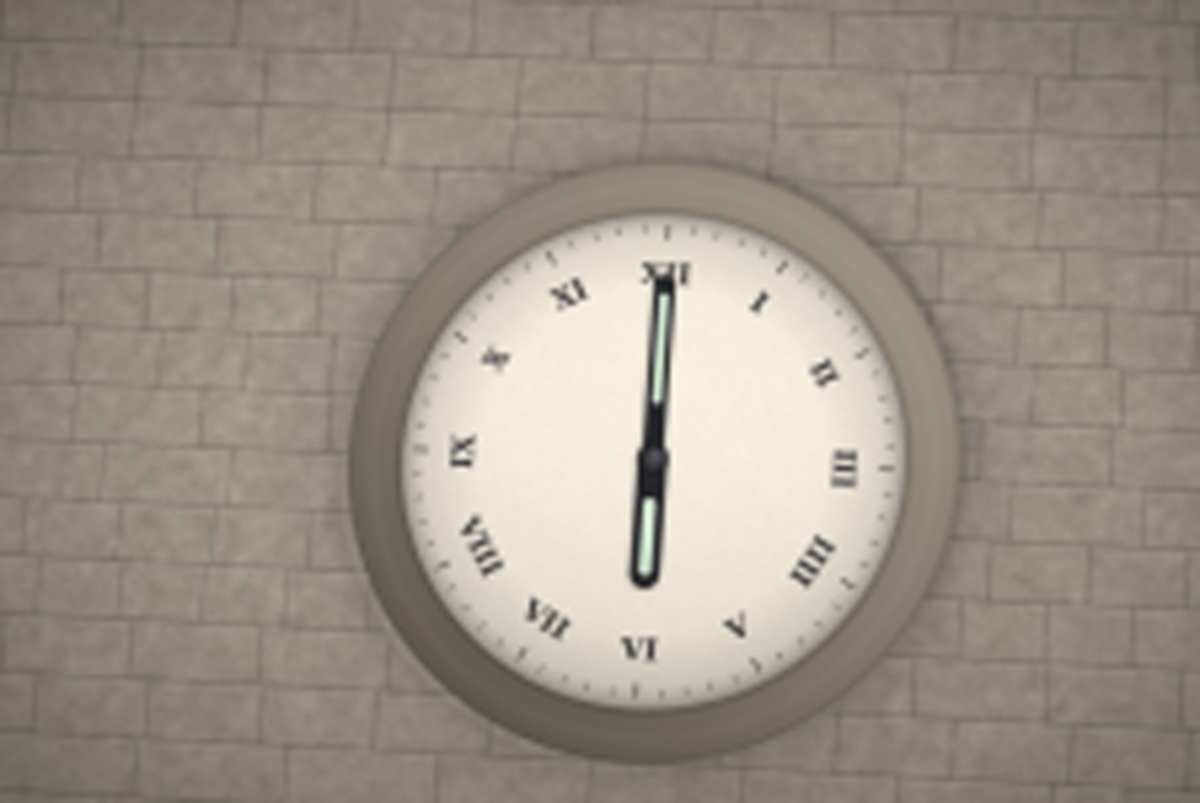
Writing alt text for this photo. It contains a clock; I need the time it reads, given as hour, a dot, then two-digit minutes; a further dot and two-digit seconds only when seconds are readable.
6.00
